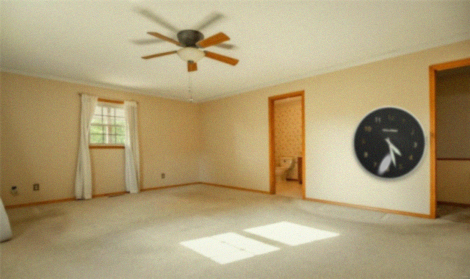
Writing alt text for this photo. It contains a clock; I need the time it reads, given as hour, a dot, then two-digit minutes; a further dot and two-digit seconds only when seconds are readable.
4.27
